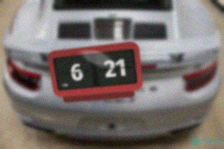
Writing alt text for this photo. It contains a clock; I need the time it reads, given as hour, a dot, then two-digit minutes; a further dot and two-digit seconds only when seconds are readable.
6.21
